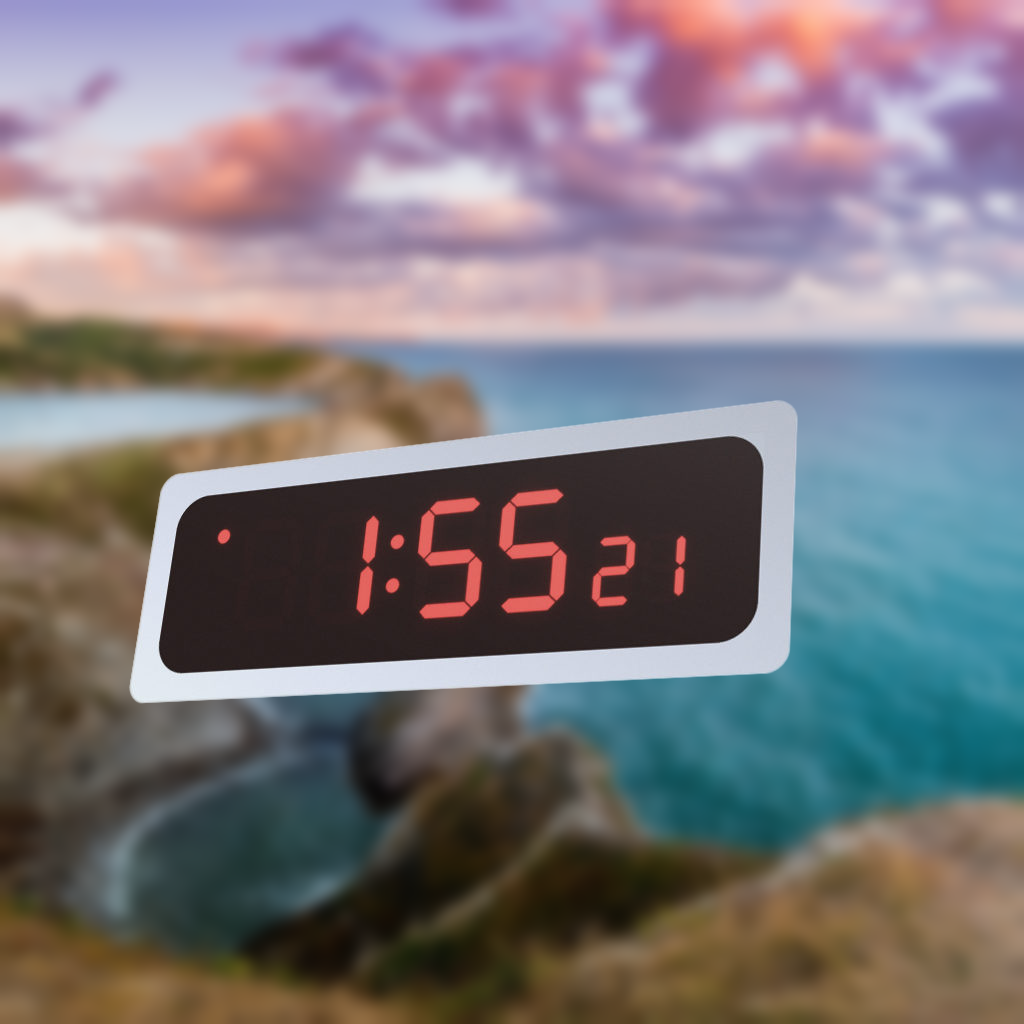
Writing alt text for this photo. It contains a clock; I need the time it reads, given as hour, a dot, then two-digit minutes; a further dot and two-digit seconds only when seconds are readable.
1.55.21
